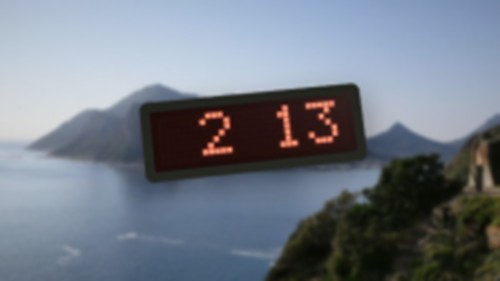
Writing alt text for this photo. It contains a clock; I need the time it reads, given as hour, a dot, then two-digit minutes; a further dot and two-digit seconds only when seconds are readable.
2.13
